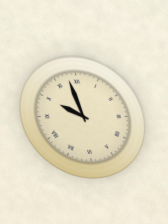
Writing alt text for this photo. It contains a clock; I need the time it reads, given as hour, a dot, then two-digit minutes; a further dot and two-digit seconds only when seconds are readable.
9.58
